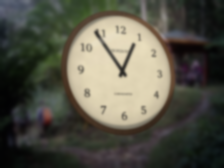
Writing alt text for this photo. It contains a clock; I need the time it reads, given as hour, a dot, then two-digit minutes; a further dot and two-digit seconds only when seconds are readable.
12.54
